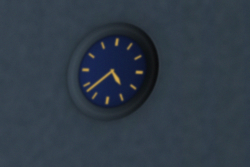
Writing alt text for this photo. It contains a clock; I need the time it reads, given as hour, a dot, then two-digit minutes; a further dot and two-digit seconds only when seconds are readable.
4.38
